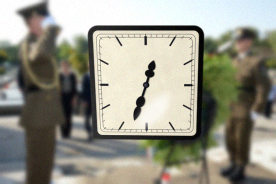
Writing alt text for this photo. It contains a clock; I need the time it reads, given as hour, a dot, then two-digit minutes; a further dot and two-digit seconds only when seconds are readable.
12.33
